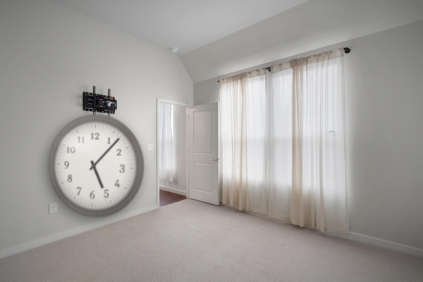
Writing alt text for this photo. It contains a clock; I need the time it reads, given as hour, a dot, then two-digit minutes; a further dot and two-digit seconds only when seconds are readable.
5.07
